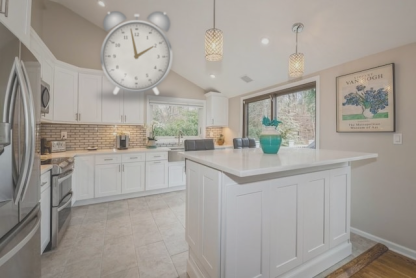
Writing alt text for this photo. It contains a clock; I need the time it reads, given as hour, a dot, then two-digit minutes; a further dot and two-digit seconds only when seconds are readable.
1.58
